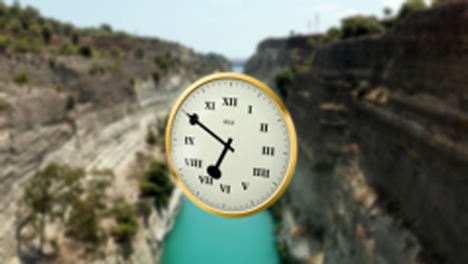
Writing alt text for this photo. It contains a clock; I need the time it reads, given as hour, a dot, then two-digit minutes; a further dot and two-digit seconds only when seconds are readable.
6.50
